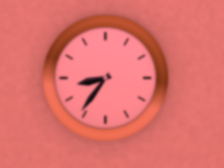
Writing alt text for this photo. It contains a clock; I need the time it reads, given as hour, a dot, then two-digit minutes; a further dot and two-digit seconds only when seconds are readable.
8.36
